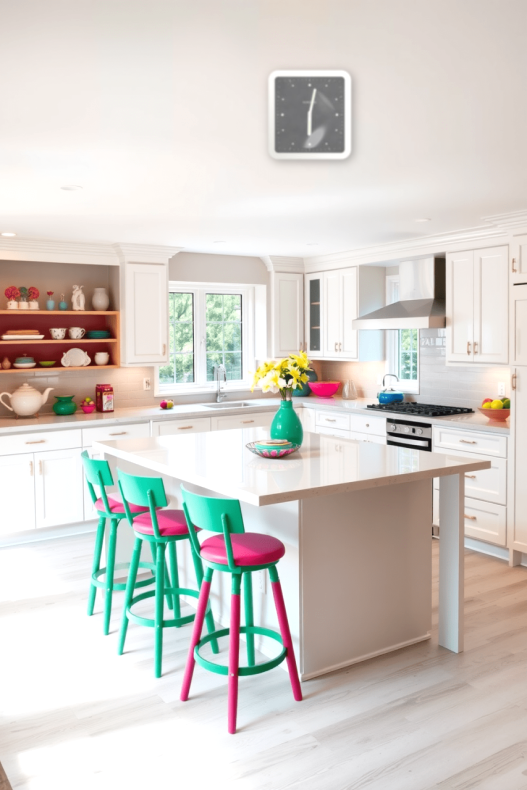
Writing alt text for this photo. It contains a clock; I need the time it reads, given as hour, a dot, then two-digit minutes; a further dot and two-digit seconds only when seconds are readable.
6.02
